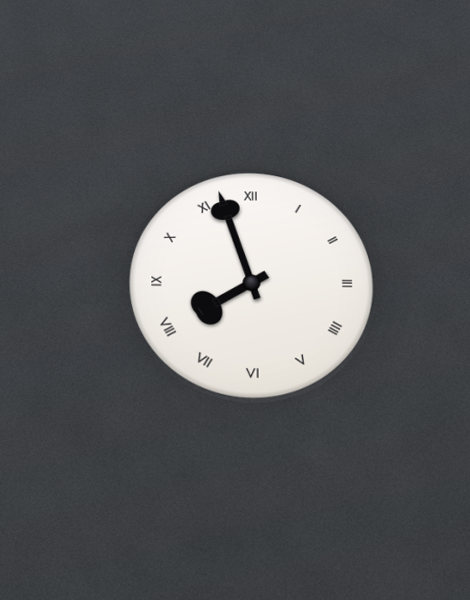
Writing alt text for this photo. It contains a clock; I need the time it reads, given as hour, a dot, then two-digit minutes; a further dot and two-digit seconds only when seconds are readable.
7.57
